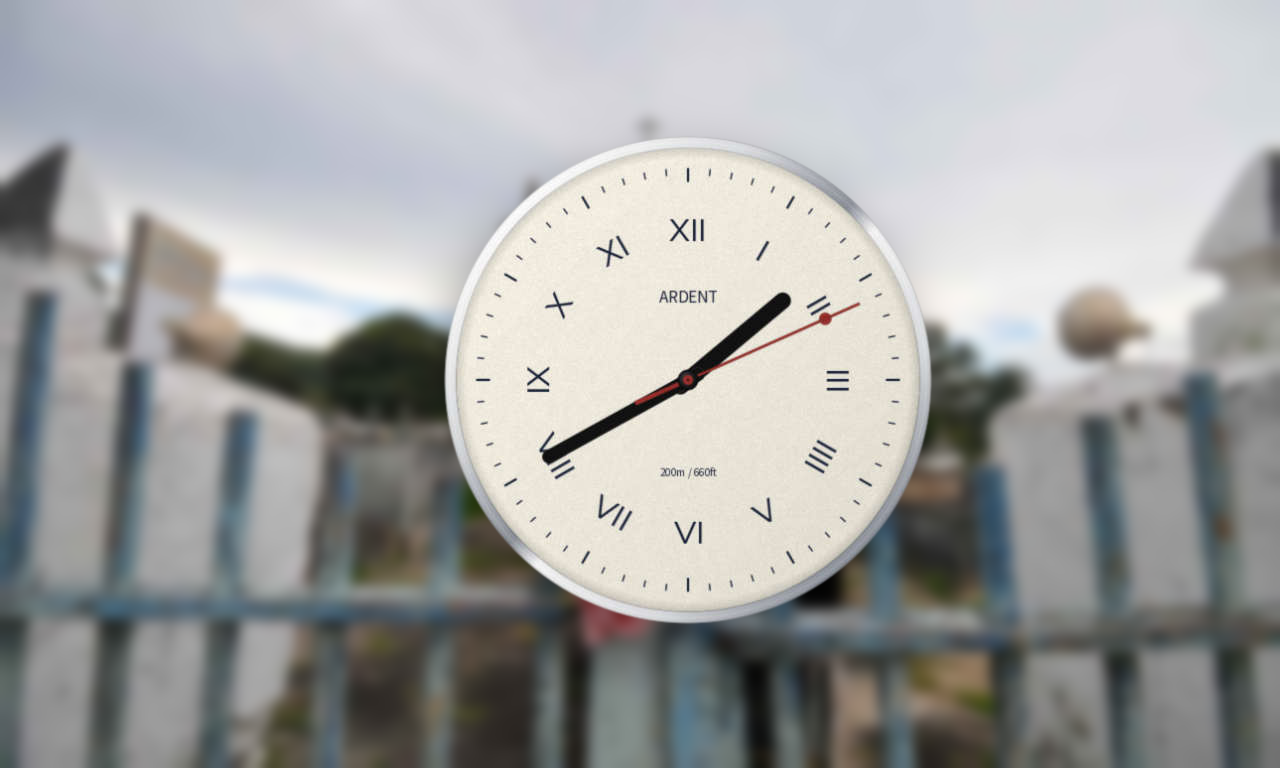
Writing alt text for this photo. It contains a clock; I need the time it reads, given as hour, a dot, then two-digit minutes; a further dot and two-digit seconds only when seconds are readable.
1.40.11
